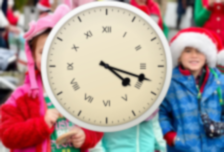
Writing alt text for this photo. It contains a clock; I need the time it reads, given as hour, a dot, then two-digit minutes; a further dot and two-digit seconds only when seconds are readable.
4.18
